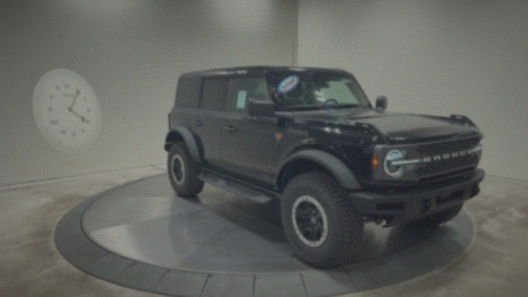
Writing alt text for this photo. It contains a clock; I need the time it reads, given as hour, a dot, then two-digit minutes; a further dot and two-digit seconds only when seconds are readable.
4.06
